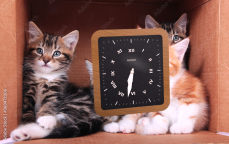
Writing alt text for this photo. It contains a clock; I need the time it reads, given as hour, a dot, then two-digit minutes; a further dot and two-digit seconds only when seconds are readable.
6.32
